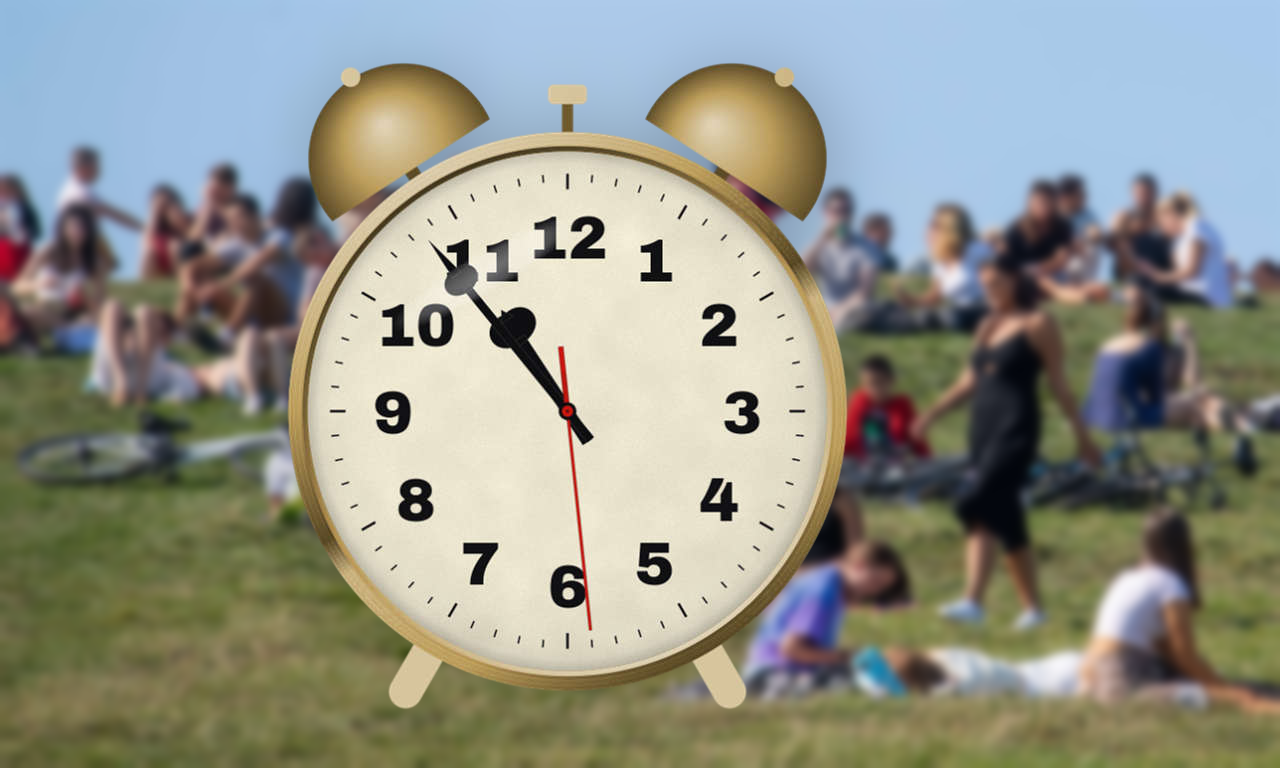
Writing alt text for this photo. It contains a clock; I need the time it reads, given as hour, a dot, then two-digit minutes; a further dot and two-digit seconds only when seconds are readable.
10.53.29
